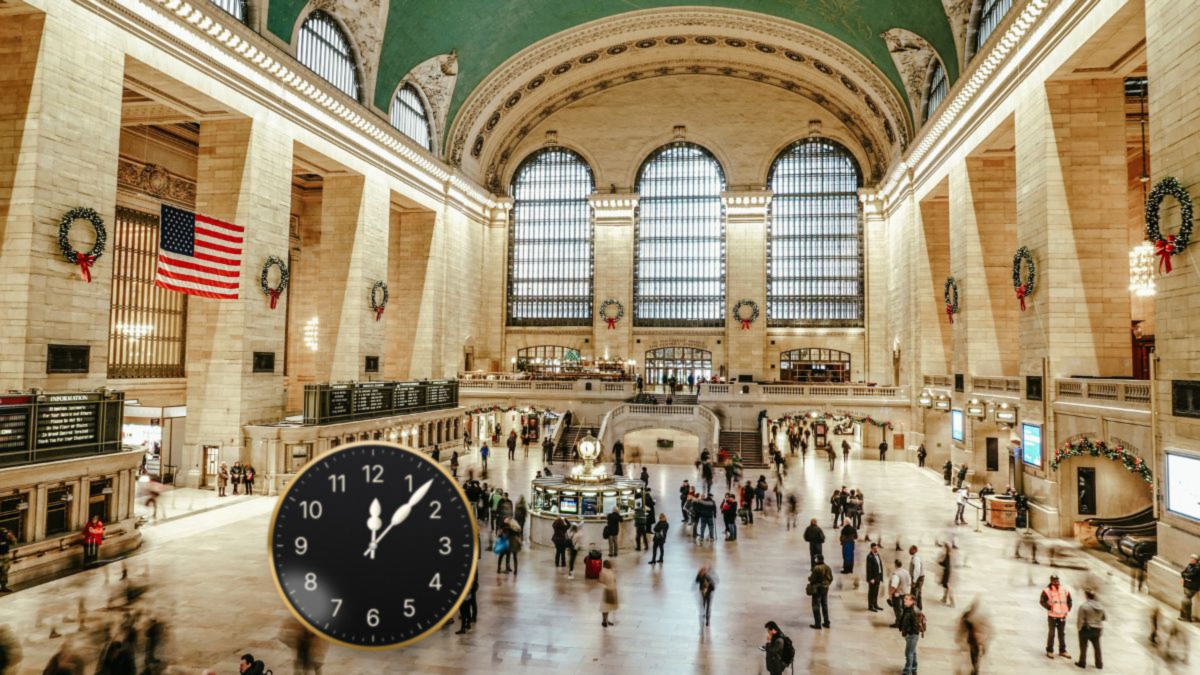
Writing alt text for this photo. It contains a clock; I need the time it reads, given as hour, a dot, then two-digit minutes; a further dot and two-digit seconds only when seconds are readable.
12.07
